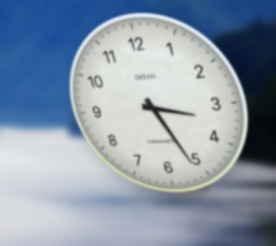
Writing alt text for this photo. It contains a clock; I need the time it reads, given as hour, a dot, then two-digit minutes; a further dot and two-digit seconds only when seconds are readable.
3.26
